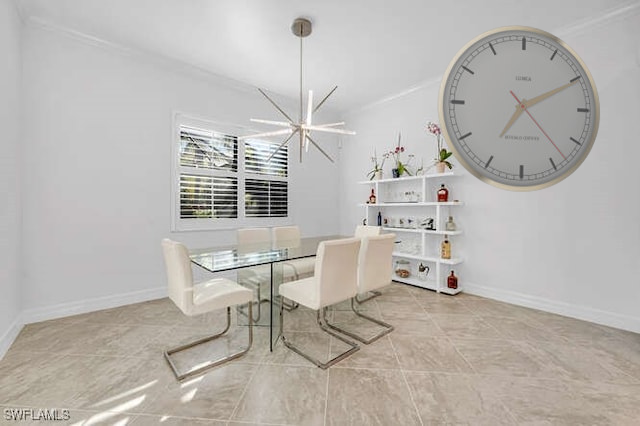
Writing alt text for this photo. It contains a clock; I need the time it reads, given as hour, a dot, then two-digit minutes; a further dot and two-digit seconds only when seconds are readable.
7.10.23
